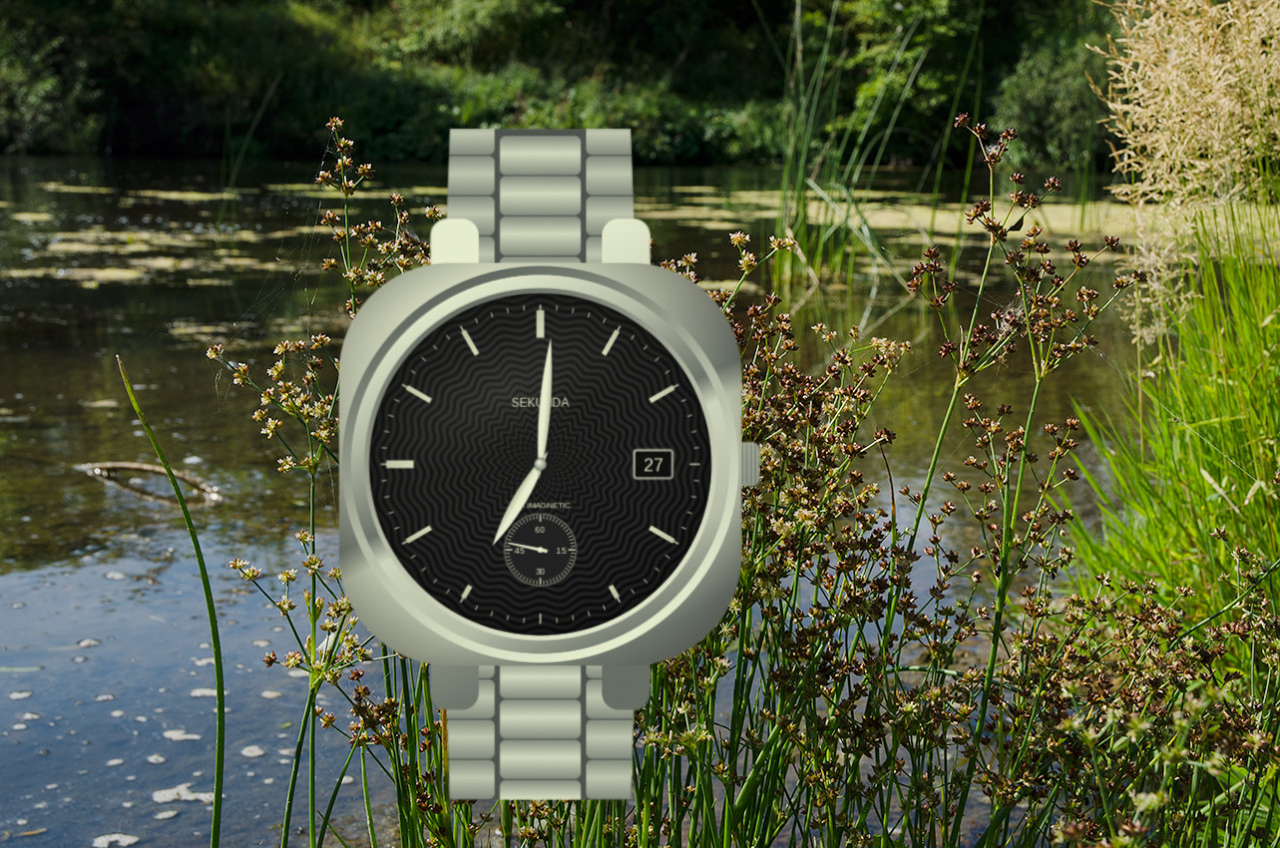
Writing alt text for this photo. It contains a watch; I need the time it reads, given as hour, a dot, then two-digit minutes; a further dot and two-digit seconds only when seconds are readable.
7.00.47
